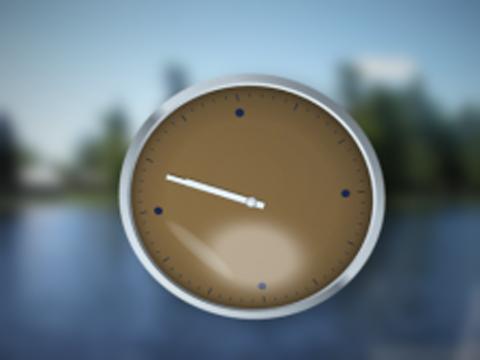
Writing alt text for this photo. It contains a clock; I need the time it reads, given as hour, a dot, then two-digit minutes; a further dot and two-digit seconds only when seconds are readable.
9.49
